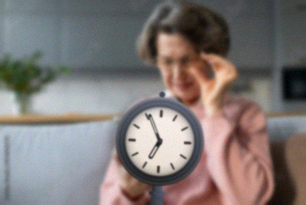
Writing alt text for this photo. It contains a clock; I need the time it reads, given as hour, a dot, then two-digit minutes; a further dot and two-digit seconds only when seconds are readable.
6.56
